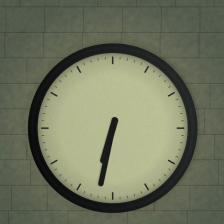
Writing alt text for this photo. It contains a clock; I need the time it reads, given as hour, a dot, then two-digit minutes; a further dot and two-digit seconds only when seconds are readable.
6.32
